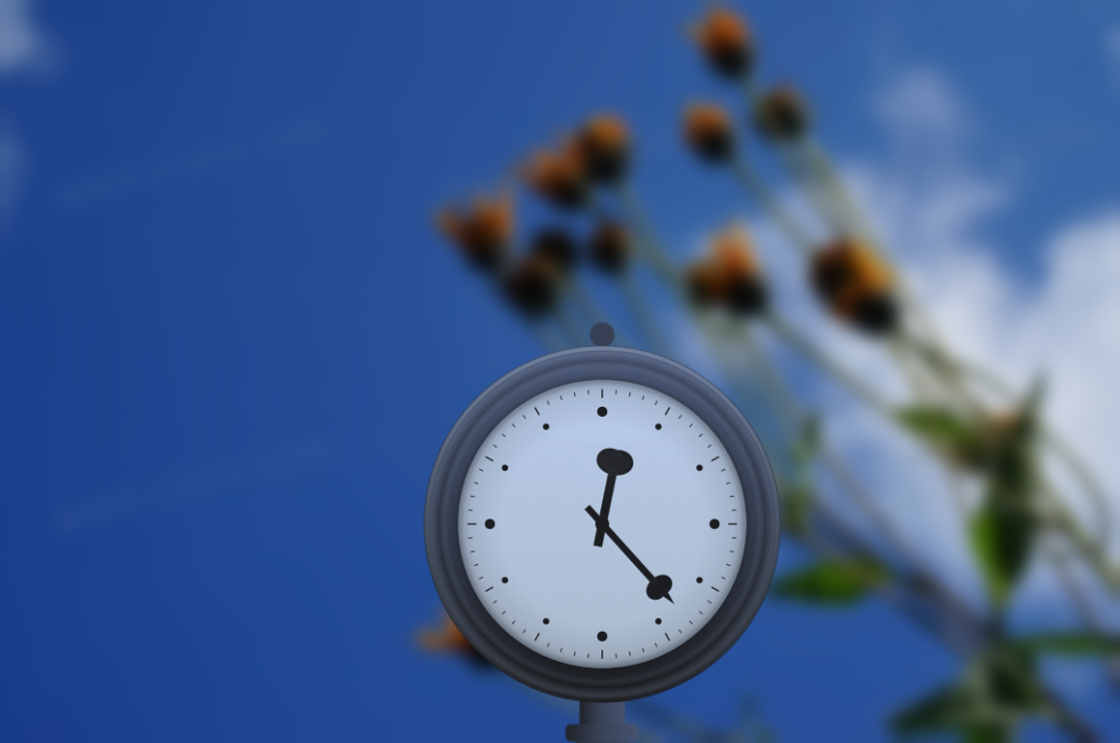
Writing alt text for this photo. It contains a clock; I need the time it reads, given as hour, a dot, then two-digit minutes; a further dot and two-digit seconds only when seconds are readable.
12.23
